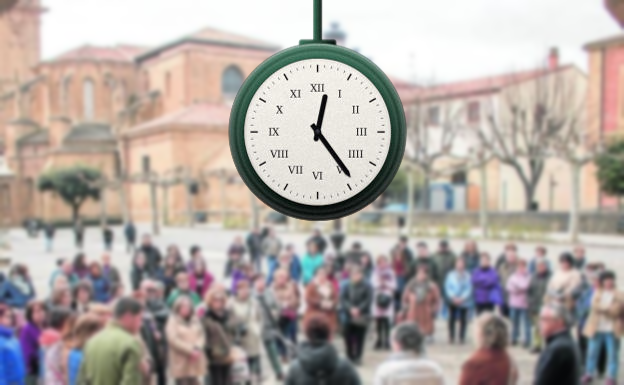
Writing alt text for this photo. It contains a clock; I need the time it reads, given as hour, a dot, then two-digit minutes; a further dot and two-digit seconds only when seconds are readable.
12.24
